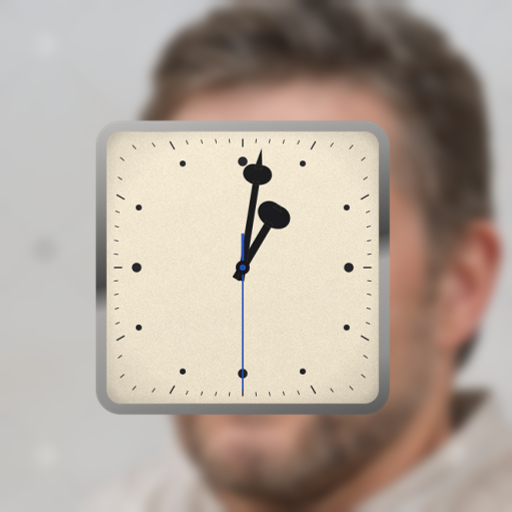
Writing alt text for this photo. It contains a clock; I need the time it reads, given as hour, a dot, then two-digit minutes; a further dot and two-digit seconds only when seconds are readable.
1.01.30
